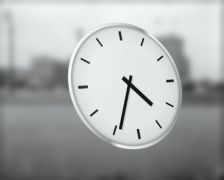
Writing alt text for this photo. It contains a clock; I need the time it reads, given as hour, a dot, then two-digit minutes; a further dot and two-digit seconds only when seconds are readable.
4.34
